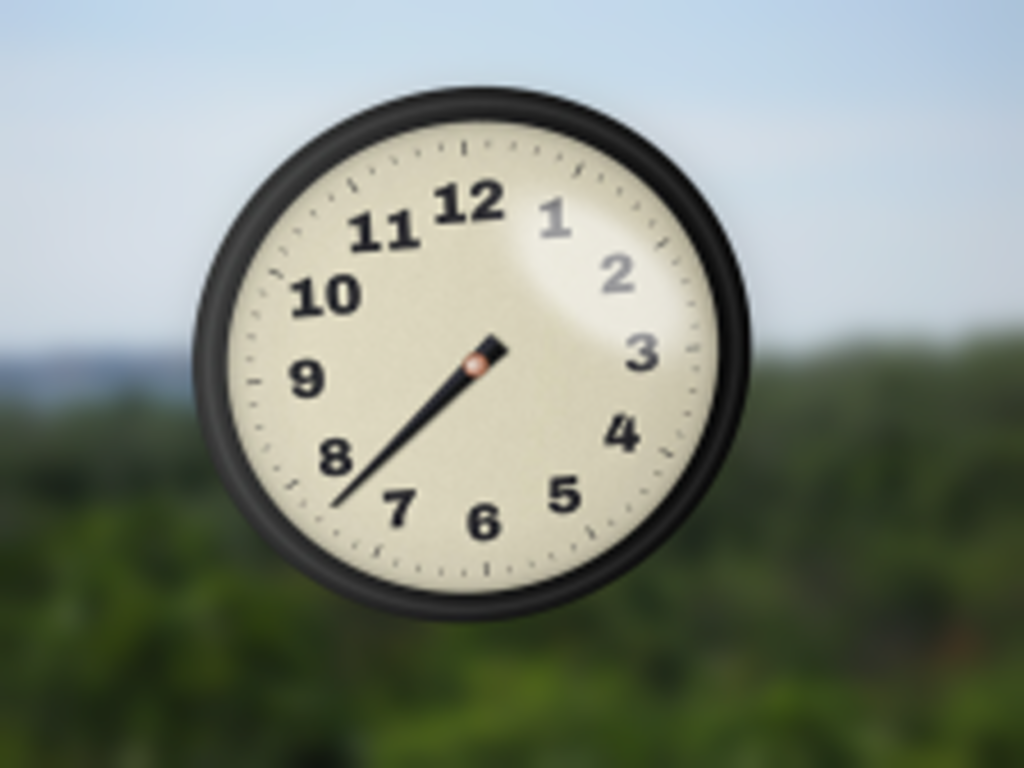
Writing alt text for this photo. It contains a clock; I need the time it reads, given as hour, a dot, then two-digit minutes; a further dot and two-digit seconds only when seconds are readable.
7.38
